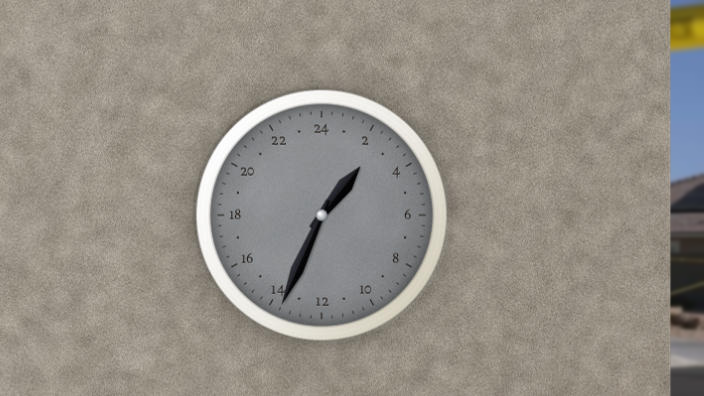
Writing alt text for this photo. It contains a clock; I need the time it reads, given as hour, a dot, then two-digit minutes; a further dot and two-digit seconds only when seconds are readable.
2.34
